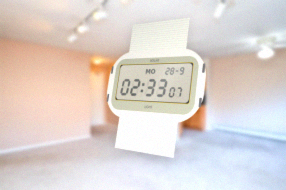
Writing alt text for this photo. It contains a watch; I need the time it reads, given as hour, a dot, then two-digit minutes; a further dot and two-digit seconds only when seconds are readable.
2.33.07
